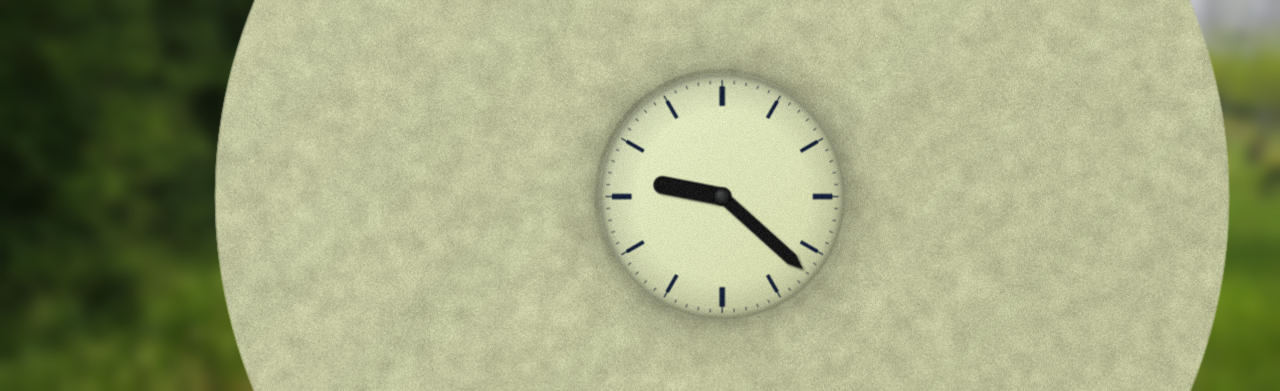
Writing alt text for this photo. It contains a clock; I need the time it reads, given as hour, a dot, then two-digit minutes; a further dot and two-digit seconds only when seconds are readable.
9.22
